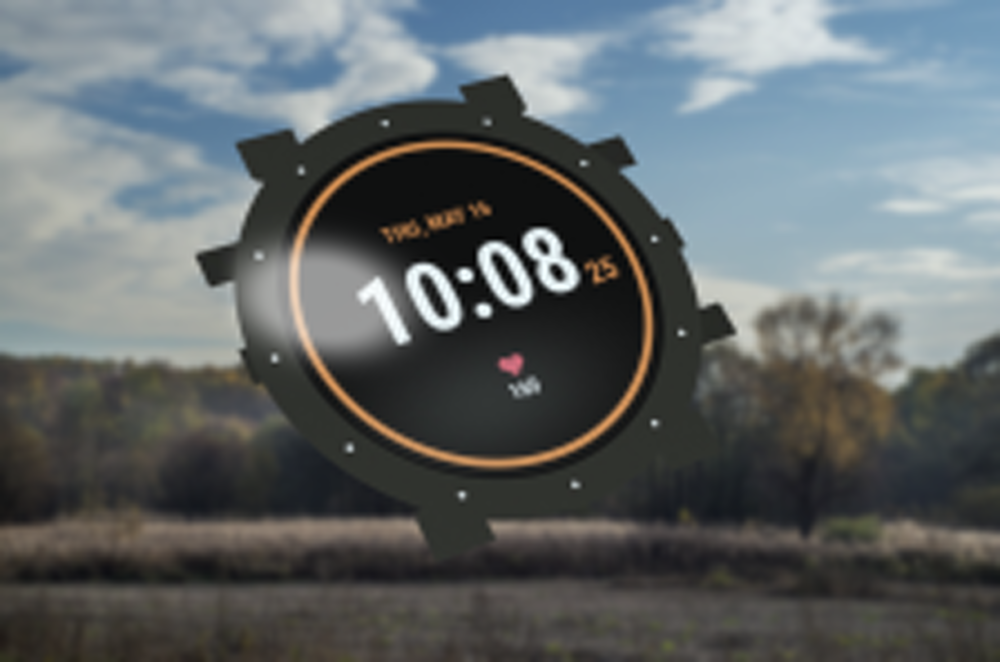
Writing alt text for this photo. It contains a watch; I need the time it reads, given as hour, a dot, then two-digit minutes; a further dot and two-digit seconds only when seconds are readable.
10.08
